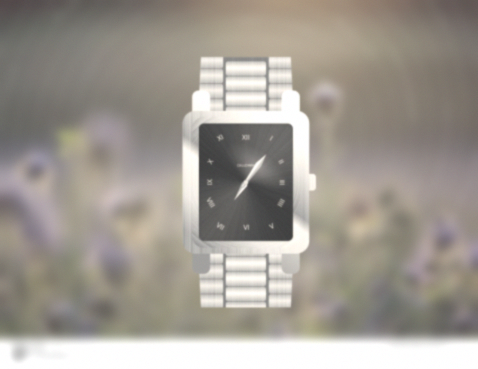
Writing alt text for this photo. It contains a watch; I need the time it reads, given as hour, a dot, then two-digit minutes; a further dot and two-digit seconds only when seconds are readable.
7.06
